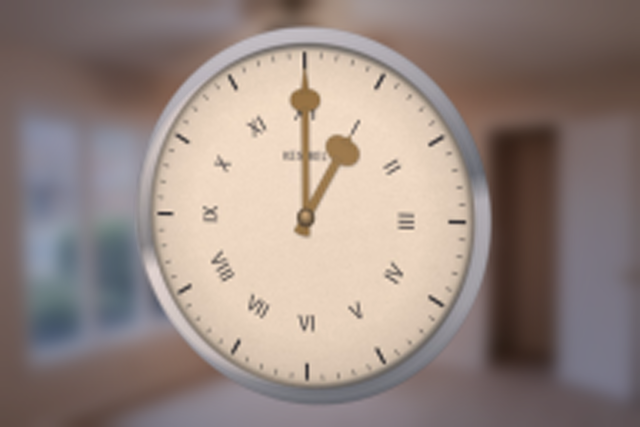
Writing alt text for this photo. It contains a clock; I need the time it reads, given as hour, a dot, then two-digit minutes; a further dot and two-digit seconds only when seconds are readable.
1.00
